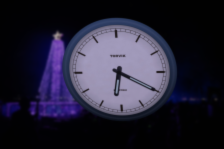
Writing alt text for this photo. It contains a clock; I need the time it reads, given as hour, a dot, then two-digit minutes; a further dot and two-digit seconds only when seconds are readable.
6.20
